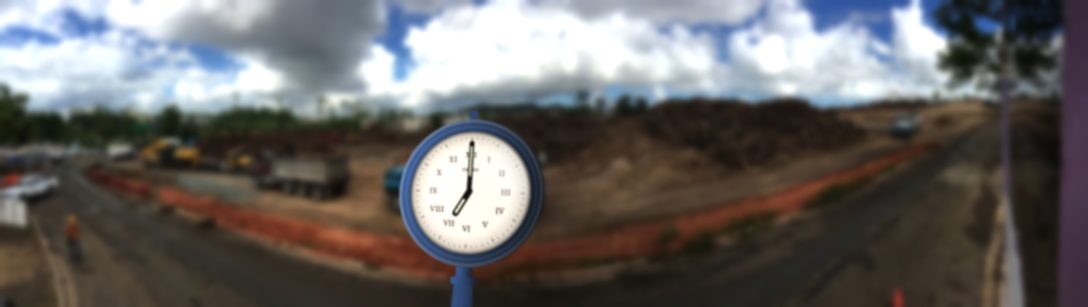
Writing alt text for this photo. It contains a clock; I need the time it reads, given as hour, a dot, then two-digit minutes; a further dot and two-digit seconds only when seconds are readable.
7.00
